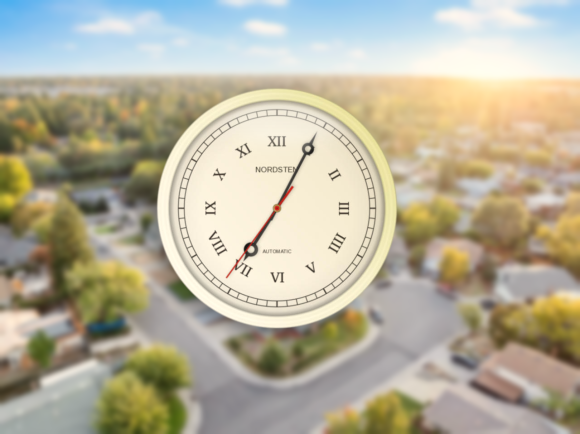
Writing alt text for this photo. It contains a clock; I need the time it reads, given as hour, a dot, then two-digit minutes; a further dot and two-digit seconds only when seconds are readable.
7.04.36
